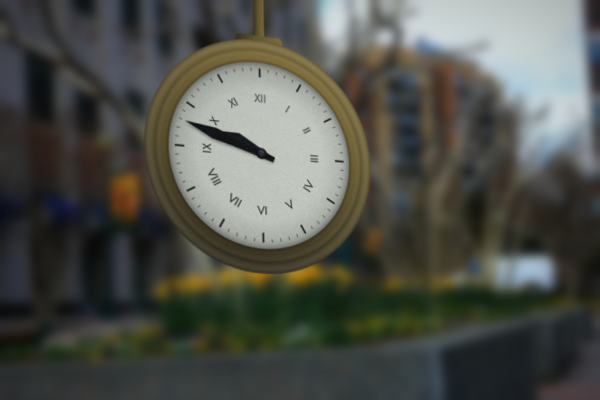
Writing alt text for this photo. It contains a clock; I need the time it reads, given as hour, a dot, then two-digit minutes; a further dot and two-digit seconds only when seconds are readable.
9.48
